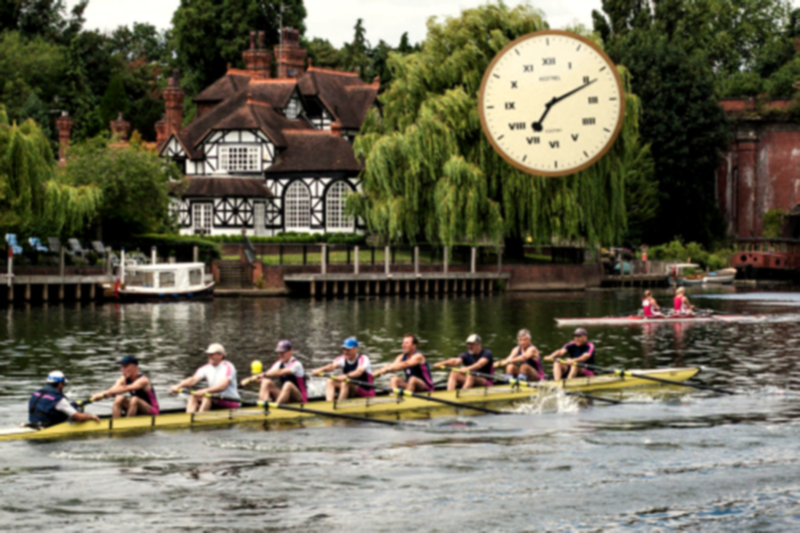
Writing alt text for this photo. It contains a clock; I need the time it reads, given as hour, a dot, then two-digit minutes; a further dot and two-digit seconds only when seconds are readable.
7.11
